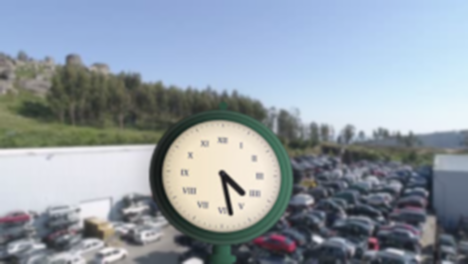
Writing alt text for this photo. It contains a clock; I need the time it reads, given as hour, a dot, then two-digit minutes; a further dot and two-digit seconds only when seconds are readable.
4.28
